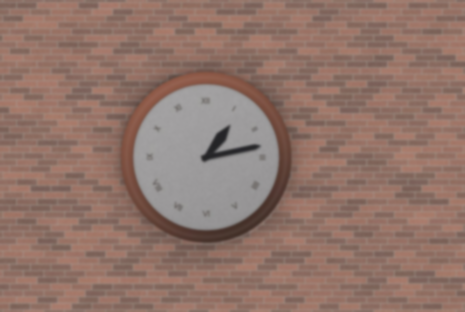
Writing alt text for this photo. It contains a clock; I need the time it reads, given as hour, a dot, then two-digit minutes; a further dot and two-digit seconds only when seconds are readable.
1.13
